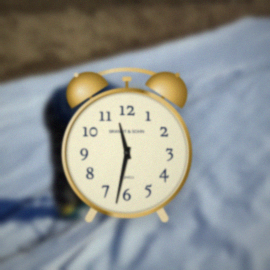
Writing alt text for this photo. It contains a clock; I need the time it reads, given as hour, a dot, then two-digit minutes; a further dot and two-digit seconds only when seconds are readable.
11.32
